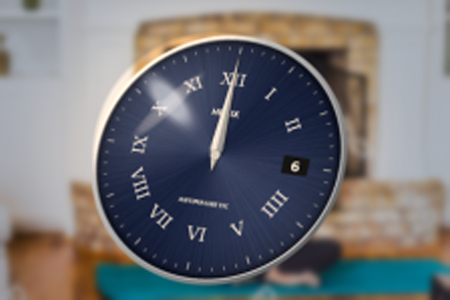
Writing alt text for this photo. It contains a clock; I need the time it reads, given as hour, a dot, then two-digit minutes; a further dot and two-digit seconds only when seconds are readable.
12.00
